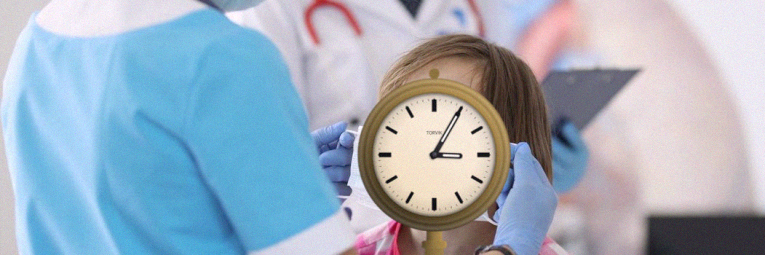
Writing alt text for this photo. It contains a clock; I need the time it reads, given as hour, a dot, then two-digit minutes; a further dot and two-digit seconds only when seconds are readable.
3.05
